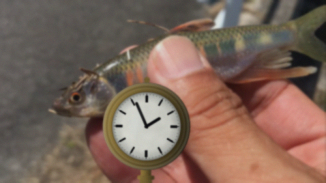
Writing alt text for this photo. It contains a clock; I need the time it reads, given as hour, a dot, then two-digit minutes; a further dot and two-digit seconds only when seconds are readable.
1.56
